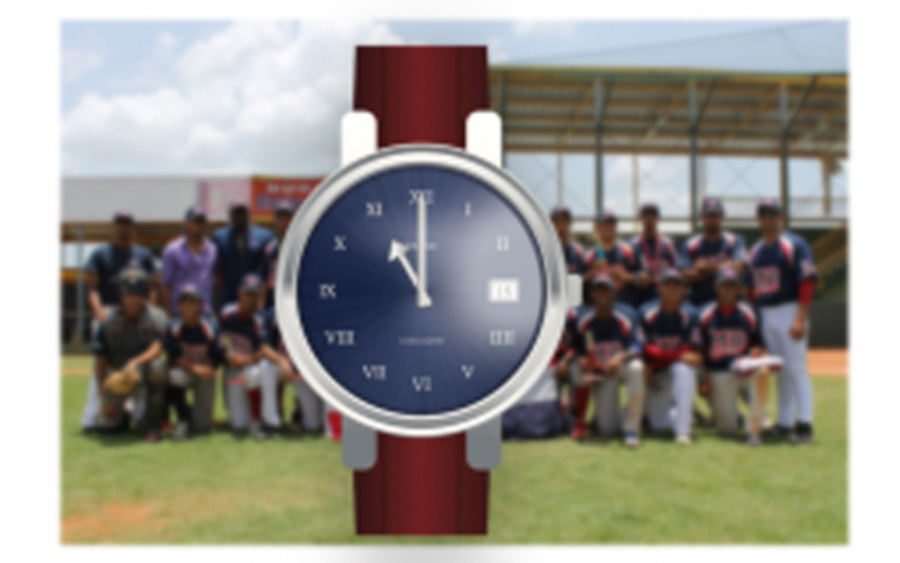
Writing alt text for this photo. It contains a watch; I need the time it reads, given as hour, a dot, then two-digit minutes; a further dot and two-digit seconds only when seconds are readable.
11.00
